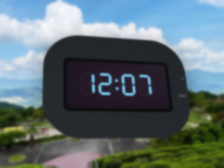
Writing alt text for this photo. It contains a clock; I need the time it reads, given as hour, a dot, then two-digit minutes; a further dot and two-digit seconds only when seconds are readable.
12.07
